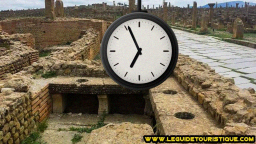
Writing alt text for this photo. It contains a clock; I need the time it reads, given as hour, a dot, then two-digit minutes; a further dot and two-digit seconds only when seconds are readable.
6.56
